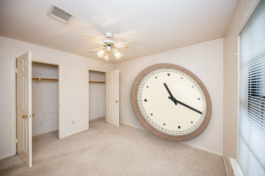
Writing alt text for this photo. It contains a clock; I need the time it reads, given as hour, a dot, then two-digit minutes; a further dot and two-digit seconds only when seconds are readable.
11.20
